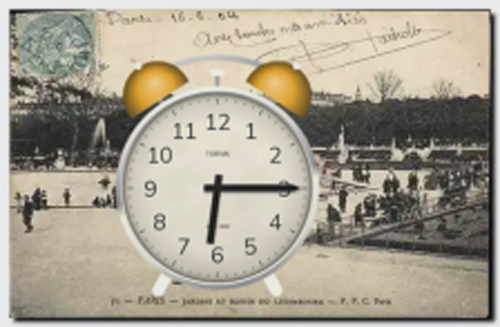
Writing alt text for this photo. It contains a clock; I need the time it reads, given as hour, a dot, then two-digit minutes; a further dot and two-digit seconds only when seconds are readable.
6.15
